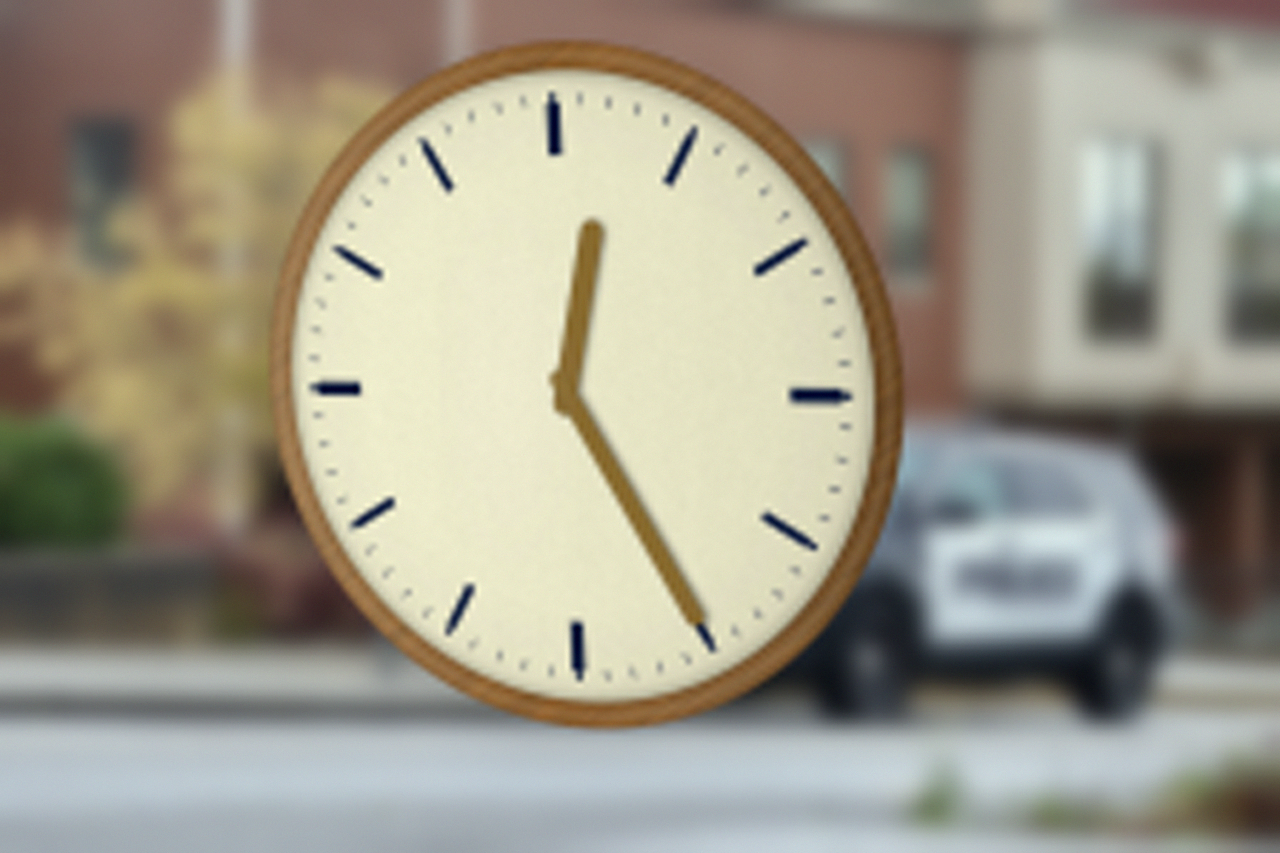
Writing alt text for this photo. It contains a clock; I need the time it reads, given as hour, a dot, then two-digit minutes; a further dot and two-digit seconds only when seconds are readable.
12.25
